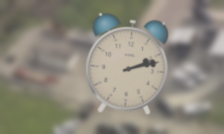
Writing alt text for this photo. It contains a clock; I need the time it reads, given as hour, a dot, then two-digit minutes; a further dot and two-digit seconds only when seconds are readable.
2.12
